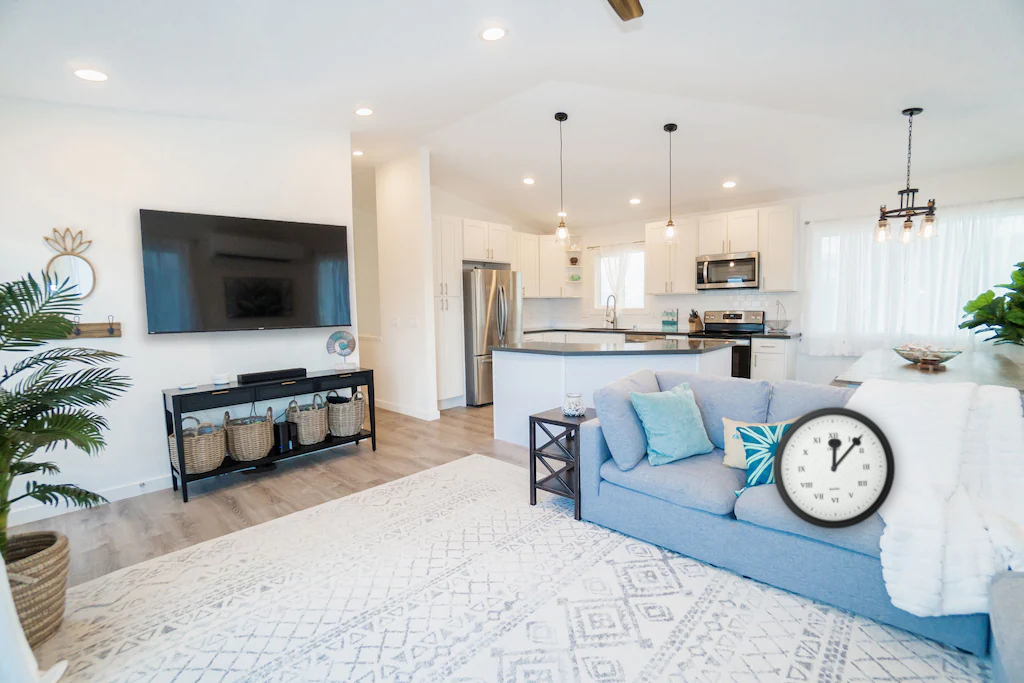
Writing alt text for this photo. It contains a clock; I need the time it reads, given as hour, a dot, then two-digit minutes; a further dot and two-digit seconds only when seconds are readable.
12.07
